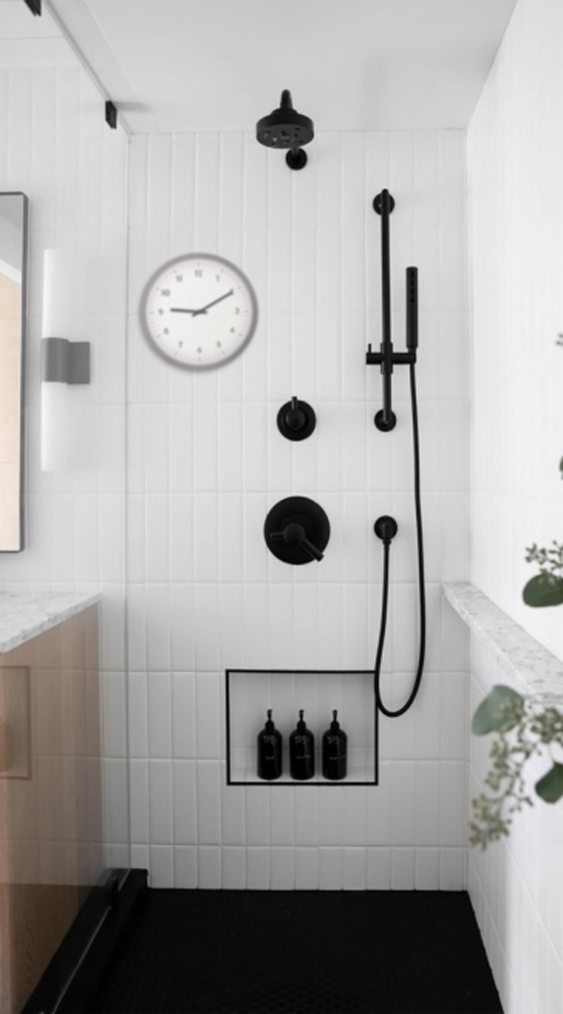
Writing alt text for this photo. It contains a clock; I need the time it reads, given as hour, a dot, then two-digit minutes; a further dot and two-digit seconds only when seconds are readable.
9.10
